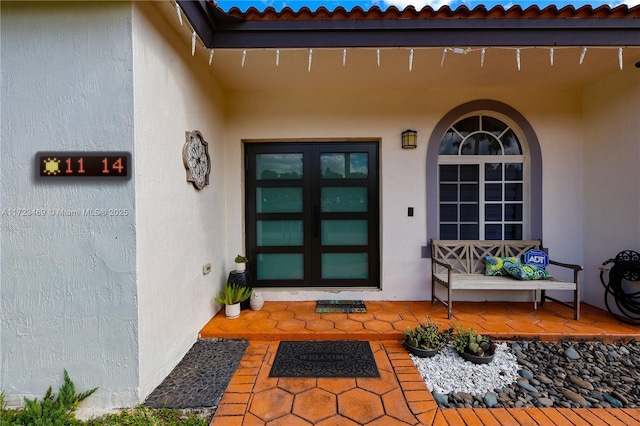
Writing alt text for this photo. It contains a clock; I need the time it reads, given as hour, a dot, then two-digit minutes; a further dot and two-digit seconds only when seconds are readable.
11.14
